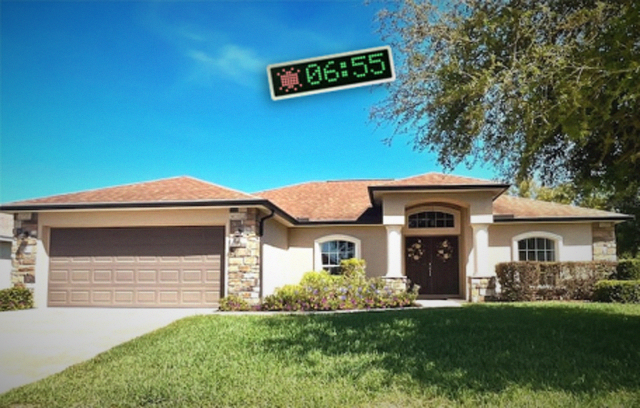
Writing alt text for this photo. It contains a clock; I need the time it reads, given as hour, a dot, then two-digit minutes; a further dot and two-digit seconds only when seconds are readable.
6.55
